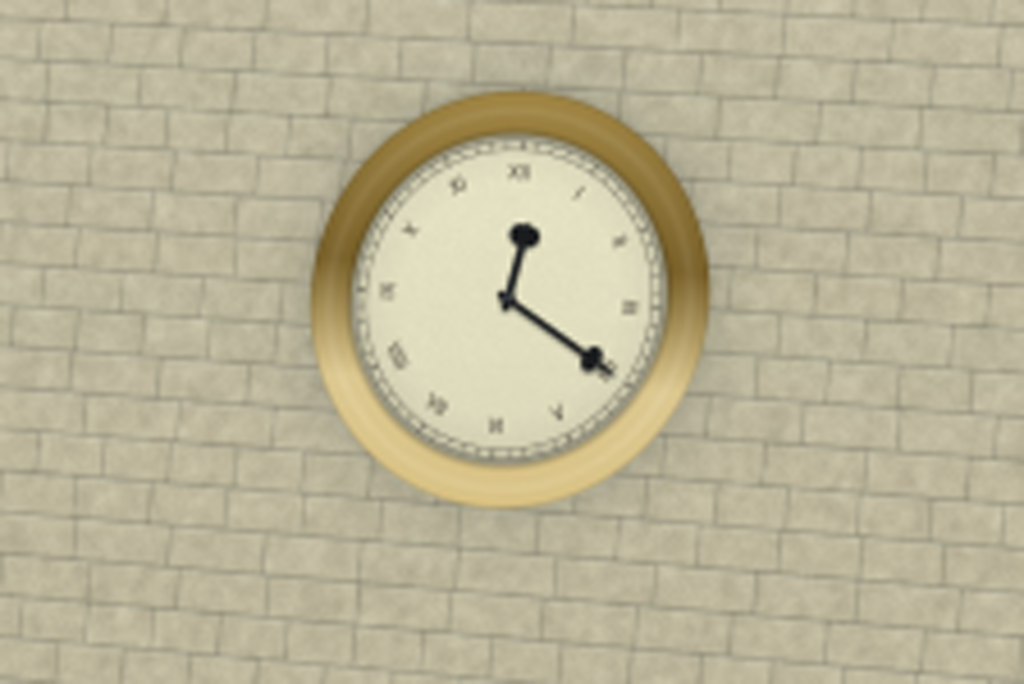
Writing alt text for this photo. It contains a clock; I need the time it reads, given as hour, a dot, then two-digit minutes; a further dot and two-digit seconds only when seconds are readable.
12.20
